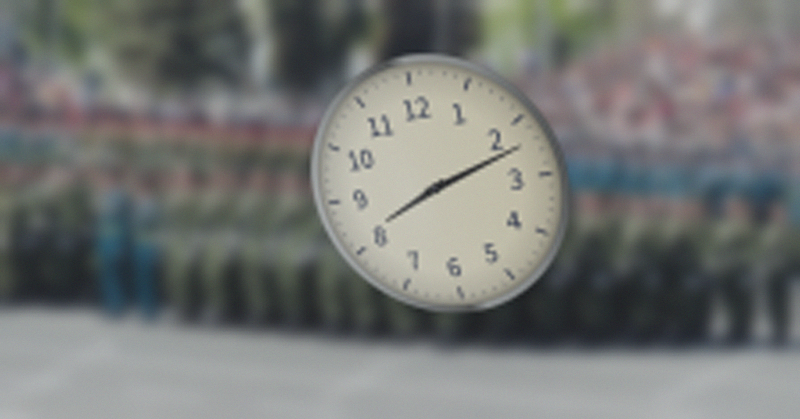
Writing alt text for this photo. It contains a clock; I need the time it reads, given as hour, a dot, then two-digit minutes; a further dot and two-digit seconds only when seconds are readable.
8.12
